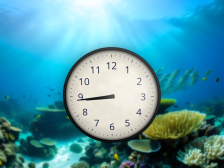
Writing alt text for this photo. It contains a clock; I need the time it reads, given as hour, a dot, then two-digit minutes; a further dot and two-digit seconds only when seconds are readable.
8.44
